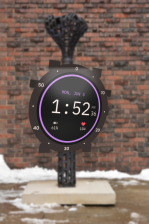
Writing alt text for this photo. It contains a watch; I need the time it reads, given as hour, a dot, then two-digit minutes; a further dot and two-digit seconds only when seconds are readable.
1.52
